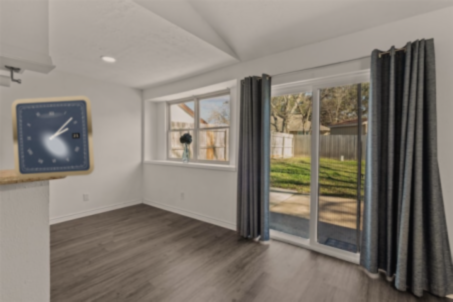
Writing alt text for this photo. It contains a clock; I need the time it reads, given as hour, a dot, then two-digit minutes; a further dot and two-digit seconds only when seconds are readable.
2.08
